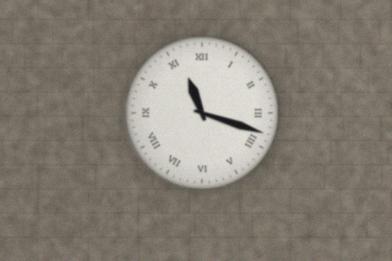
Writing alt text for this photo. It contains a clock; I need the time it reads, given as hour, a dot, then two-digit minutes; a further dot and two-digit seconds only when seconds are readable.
11.18
